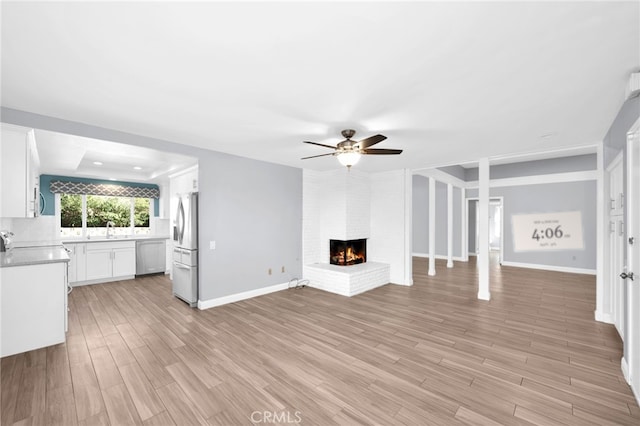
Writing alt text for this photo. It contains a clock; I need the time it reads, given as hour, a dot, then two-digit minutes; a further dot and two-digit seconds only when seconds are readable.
4.06
